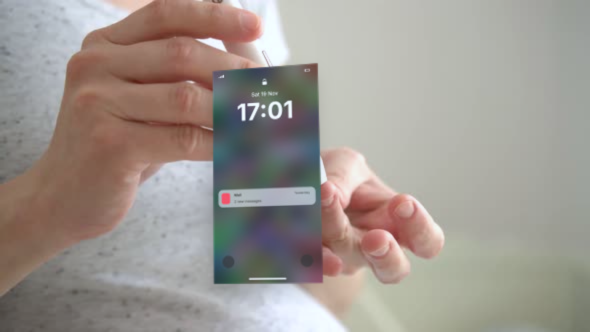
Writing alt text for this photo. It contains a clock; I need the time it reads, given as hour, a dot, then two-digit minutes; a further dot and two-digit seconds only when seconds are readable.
17.01
